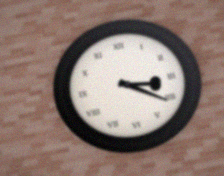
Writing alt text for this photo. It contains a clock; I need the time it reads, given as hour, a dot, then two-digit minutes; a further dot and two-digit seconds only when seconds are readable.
3.21
